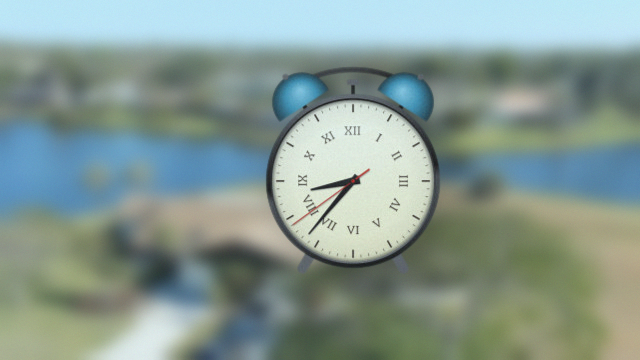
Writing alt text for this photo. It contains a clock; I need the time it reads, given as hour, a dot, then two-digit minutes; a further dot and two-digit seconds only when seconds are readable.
8.36.39
